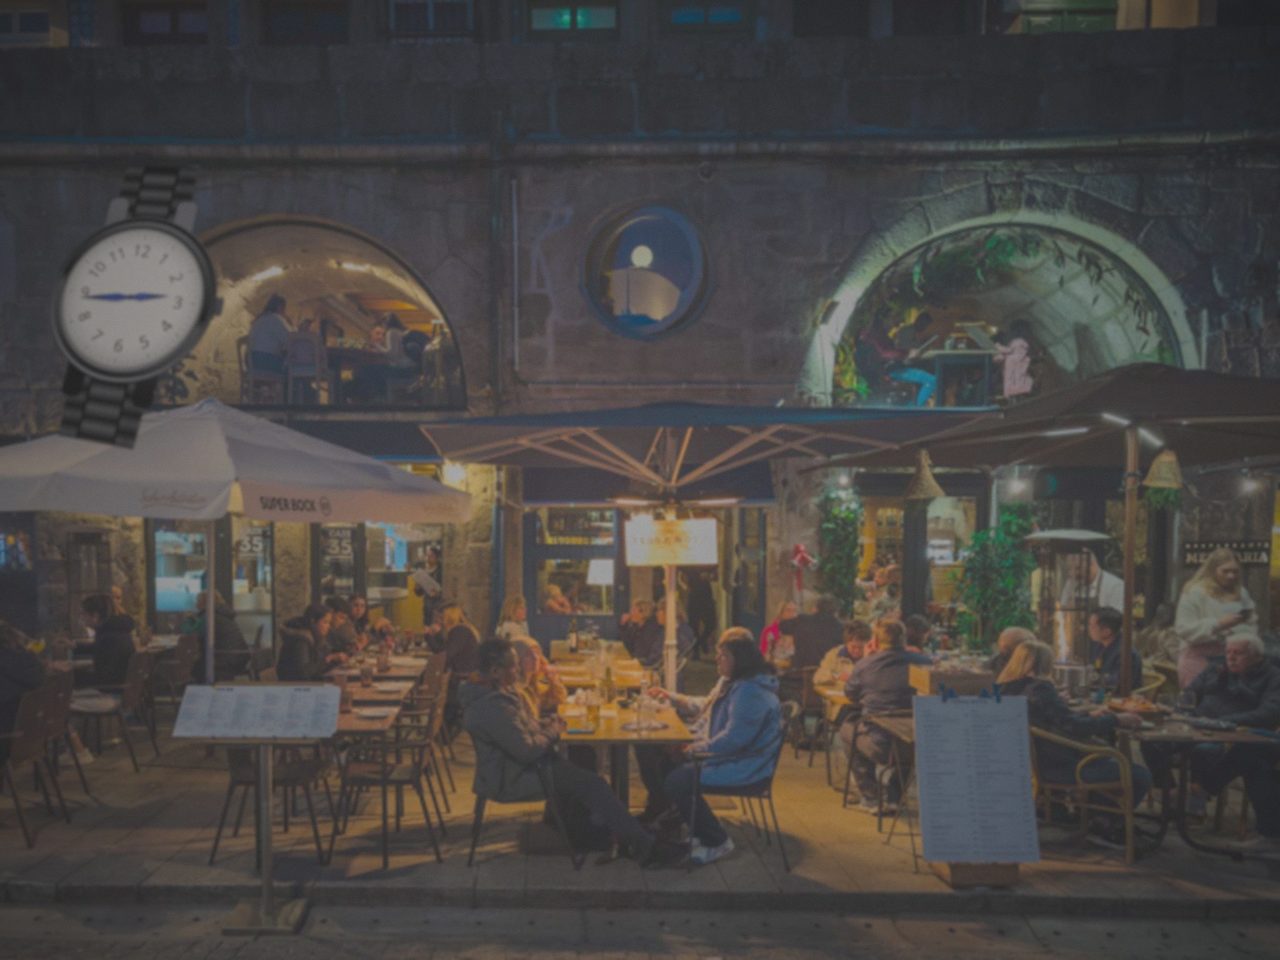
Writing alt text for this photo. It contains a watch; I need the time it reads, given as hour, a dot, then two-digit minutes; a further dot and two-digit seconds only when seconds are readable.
2.44
